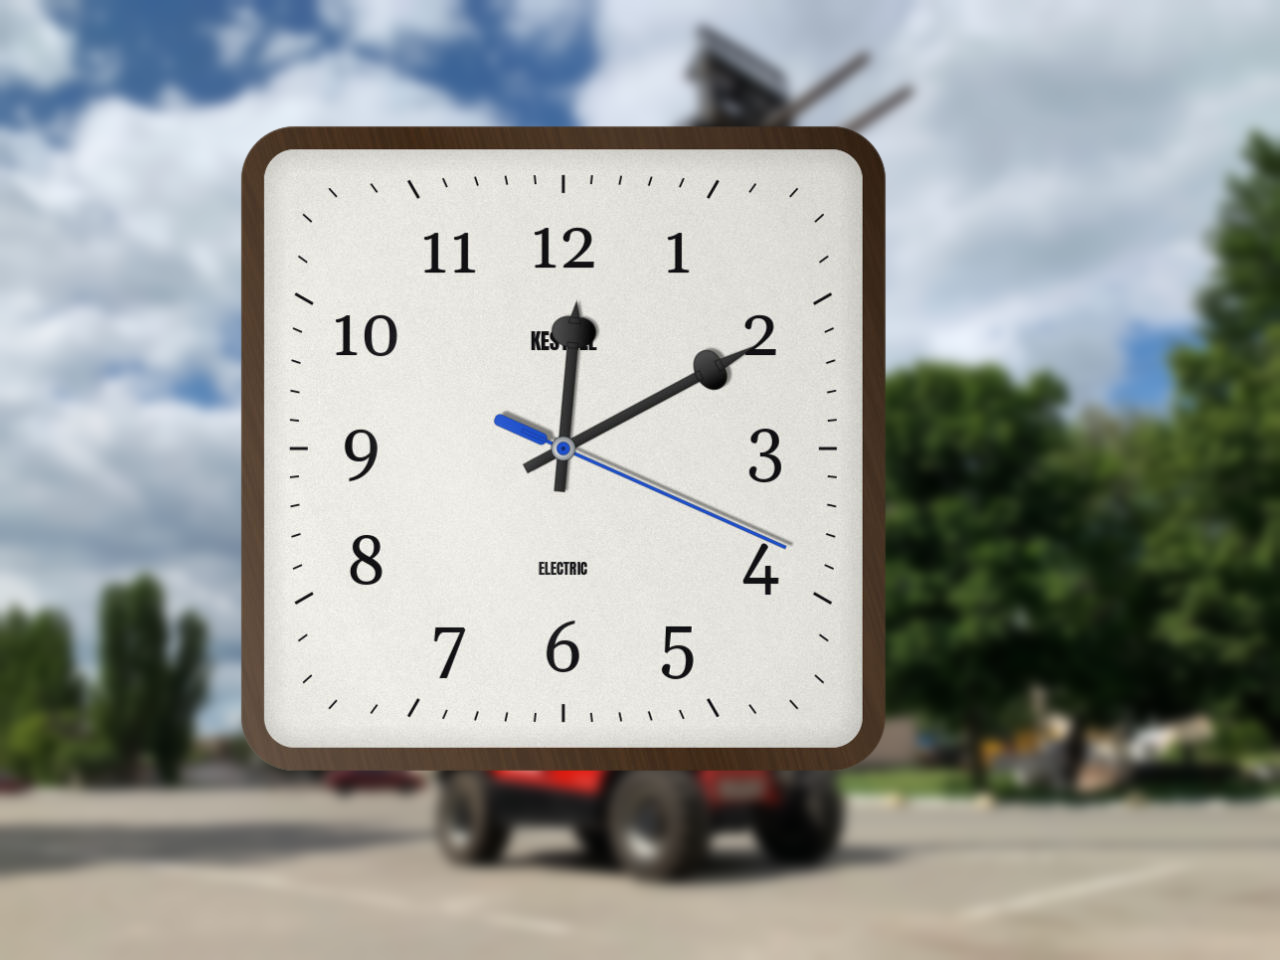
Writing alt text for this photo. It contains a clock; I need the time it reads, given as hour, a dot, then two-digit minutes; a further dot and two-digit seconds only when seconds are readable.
12.10.19
